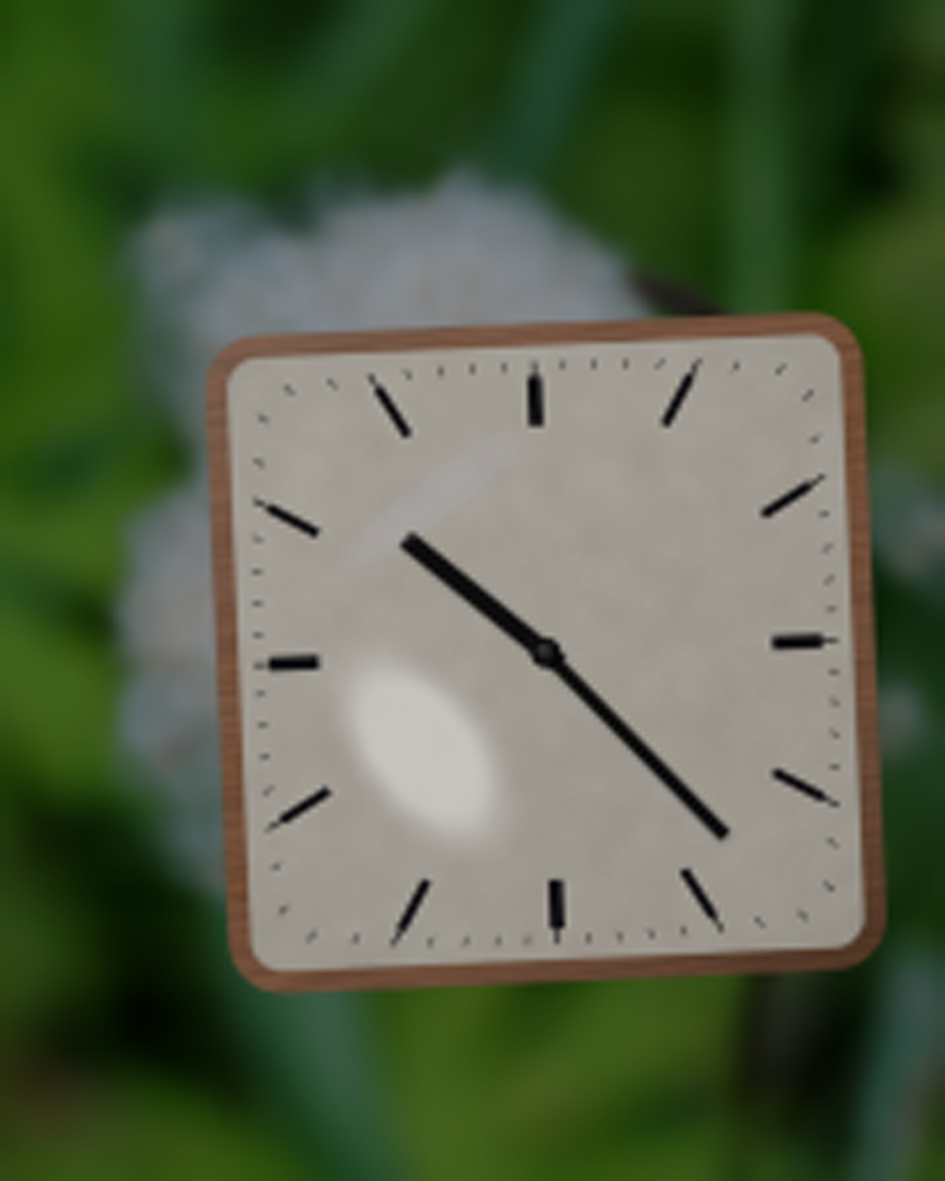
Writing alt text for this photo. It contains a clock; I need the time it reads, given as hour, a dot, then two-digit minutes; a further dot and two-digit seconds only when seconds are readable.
10.23
